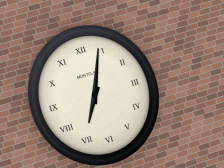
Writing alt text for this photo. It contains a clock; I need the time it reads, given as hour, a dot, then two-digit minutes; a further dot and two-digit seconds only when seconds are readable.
7.04
